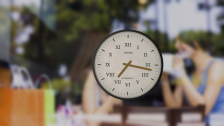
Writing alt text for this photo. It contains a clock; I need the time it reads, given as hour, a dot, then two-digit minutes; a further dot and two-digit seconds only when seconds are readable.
7.17
